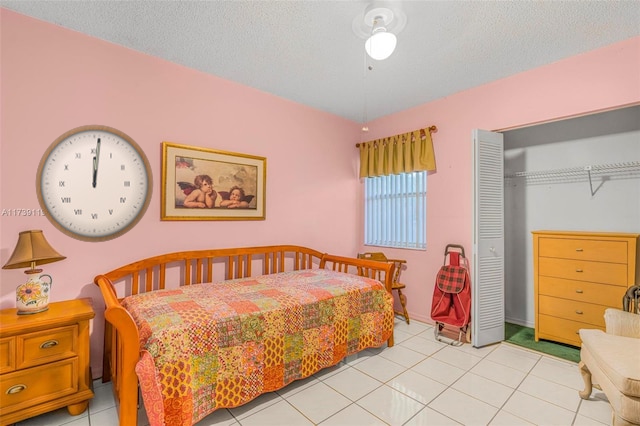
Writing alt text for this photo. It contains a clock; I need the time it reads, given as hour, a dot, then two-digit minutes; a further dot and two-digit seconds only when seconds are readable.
12.01
